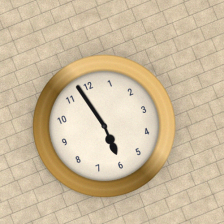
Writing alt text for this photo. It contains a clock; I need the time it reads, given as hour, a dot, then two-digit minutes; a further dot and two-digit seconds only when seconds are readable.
5.58
